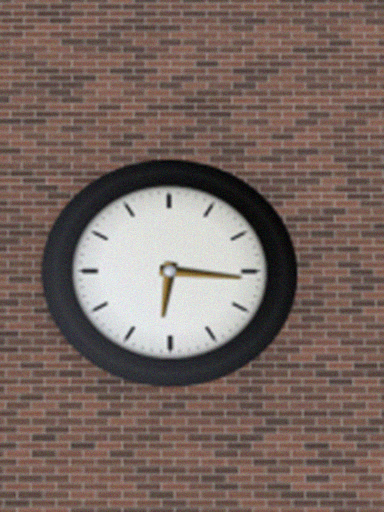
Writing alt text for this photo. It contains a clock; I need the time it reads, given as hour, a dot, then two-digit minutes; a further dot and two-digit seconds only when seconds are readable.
6.16
